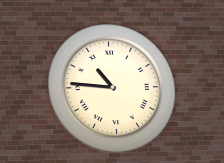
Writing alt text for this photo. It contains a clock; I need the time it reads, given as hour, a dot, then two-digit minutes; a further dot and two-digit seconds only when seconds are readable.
10.46
